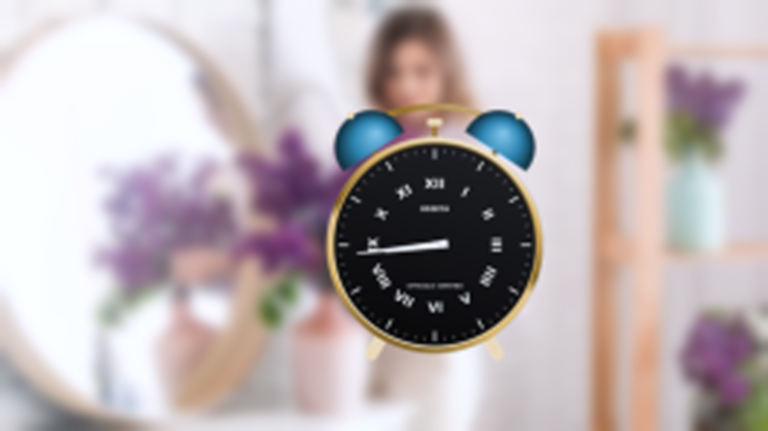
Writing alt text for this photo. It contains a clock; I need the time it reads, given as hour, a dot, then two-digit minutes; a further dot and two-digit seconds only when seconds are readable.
8.44
